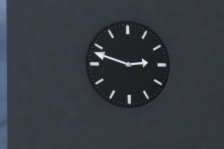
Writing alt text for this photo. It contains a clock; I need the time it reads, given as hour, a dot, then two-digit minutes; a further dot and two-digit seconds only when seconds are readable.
2.48
